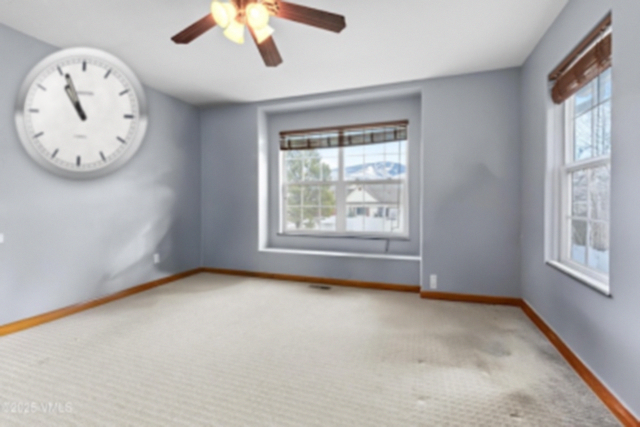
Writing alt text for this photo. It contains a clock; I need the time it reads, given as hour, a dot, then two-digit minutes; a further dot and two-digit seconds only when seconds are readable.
10.56
